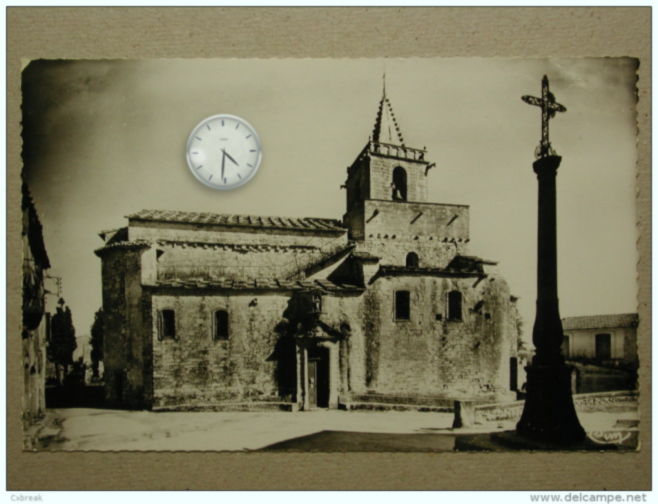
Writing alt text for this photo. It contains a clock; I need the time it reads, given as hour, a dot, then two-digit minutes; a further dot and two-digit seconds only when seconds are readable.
4.31
